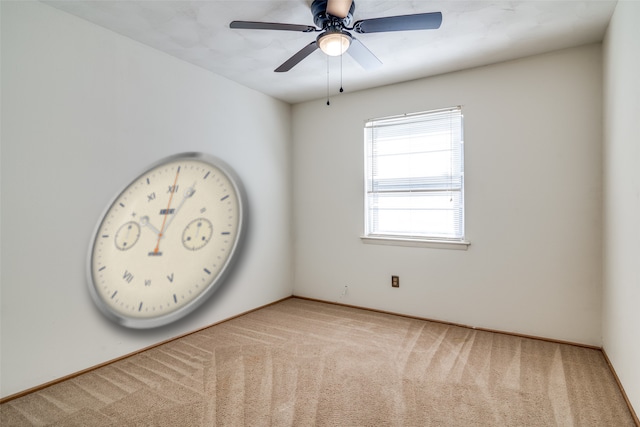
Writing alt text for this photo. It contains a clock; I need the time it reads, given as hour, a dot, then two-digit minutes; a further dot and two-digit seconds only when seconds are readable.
10.04
